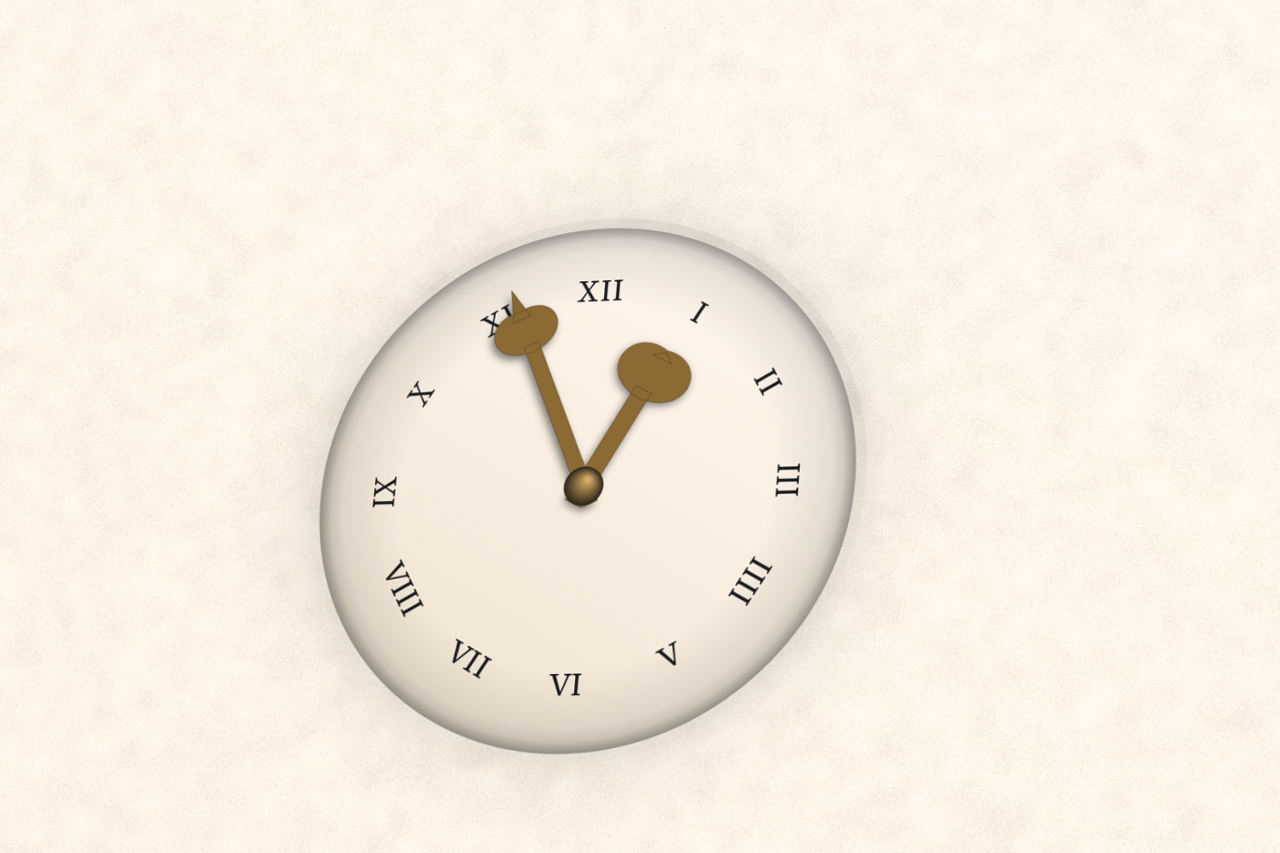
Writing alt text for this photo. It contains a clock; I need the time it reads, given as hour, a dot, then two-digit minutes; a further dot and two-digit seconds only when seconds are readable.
12.56
